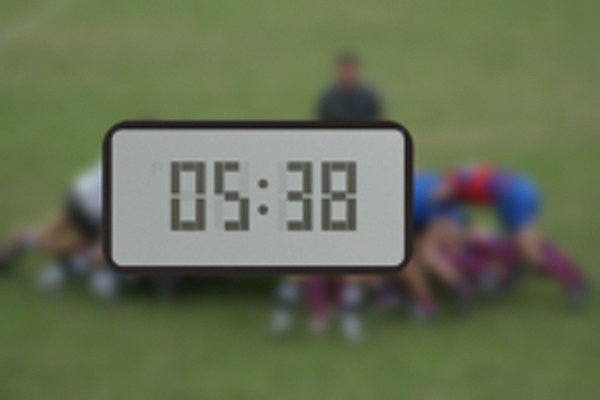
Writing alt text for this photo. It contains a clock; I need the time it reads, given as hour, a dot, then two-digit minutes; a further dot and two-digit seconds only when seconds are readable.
5.38
